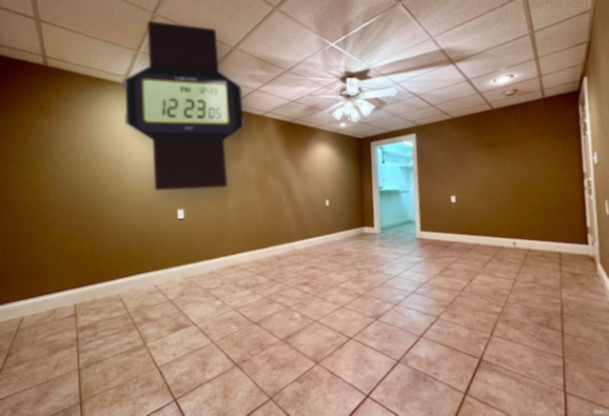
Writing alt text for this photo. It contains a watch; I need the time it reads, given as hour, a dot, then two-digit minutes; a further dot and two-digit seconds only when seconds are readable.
12.23.05
